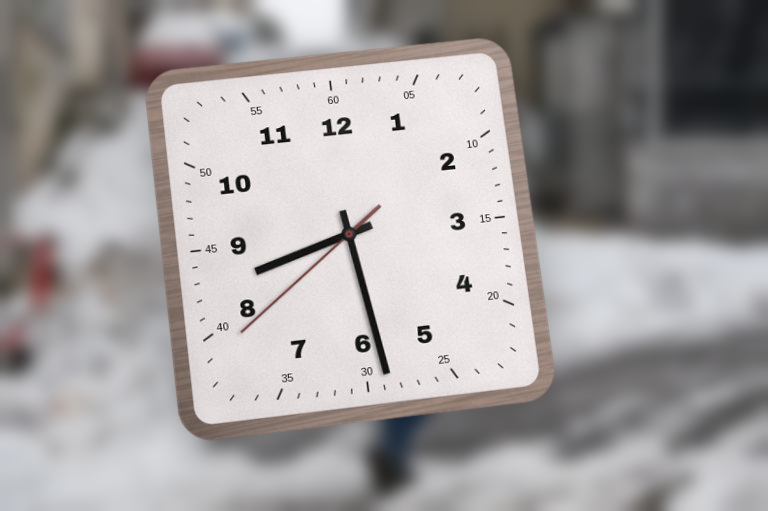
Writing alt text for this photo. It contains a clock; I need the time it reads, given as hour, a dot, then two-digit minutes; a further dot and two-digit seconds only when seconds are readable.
8.28.39
